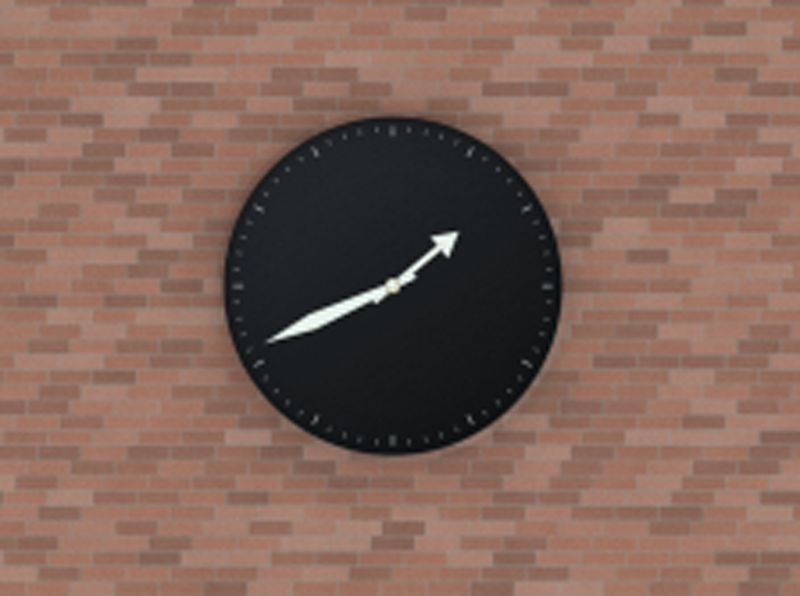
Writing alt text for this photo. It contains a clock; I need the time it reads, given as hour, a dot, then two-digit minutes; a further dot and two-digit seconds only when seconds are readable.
1.41
